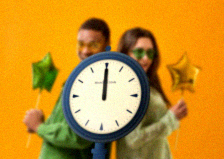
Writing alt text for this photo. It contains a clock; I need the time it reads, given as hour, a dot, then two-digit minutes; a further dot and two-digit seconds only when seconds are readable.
12.00
